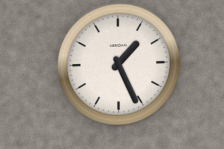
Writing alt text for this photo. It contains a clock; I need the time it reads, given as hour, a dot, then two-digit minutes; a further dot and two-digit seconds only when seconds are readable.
1.26
